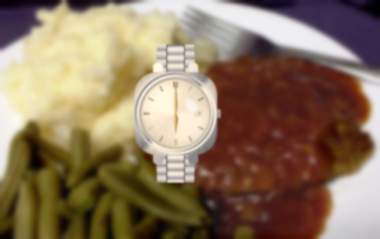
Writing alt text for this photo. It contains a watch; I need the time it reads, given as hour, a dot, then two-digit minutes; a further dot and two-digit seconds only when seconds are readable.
6.00
